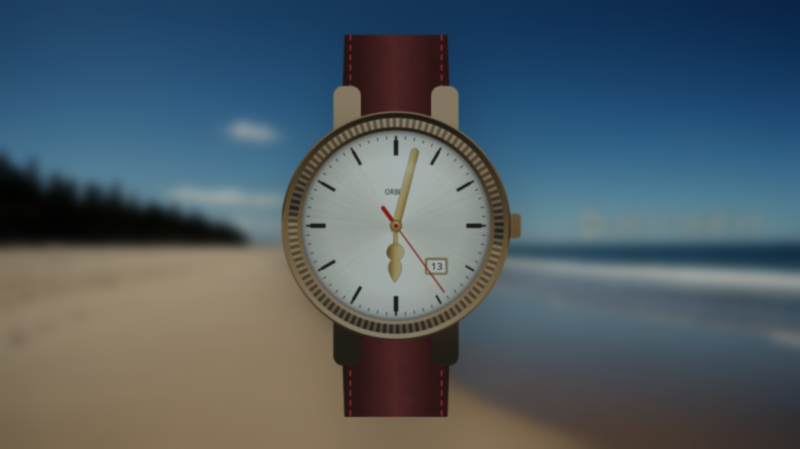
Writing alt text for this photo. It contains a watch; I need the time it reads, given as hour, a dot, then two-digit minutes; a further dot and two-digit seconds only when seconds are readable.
6.02.24
